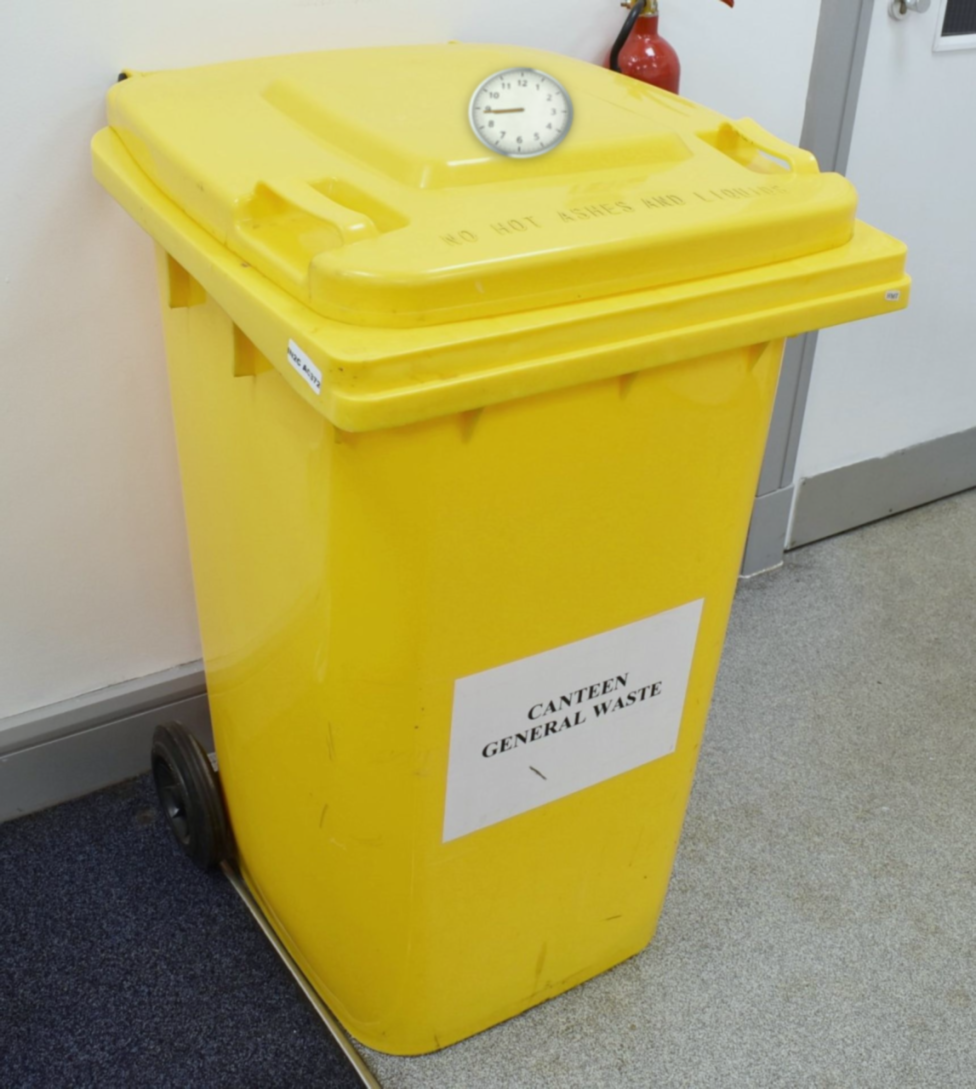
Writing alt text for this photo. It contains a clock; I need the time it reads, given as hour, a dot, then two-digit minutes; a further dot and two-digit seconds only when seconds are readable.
8.44
